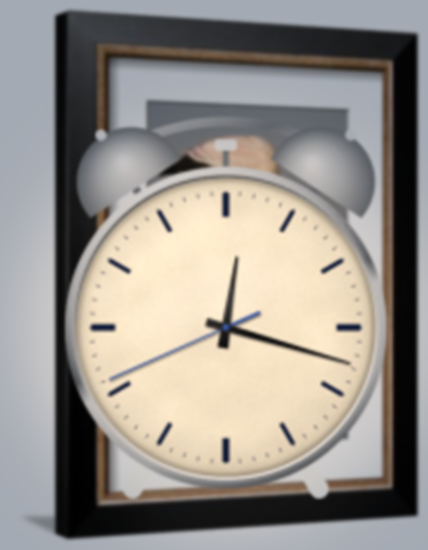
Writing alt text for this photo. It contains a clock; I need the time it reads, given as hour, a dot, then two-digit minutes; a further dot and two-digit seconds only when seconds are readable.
12.17.41
